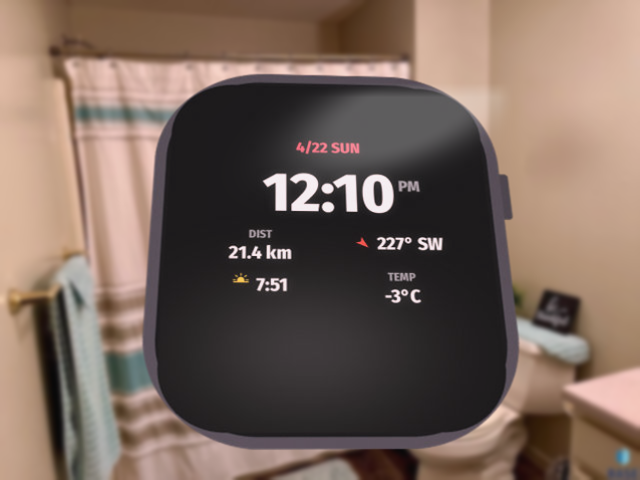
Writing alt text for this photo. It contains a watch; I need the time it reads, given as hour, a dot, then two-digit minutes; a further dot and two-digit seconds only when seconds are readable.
12.10
